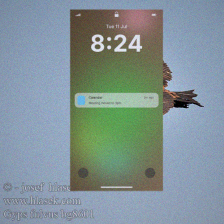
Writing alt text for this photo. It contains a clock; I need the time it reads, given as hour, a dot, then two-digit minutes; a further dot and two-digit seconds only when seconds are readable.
8.24
